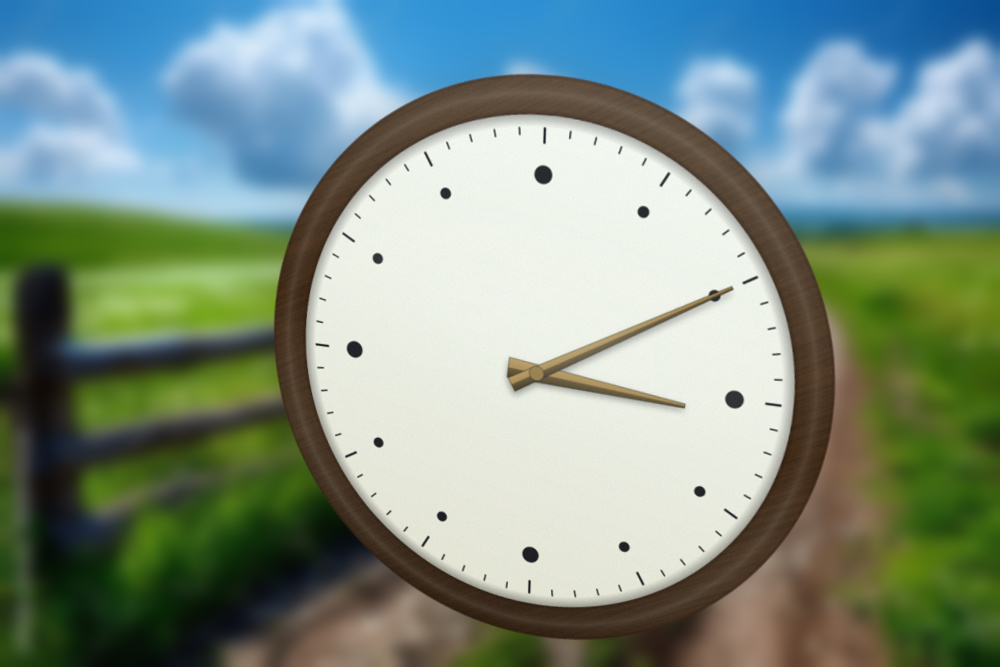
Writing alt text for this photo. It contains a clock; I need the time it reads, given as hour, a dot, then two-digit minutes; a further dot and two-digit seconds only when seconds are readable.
3.10
